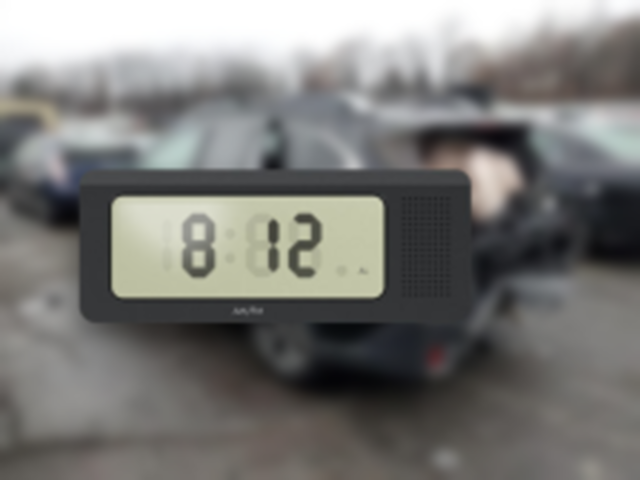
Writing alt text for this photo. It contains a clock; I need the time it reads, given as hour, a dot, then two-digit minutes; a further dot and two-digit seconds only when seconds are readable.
8.12
